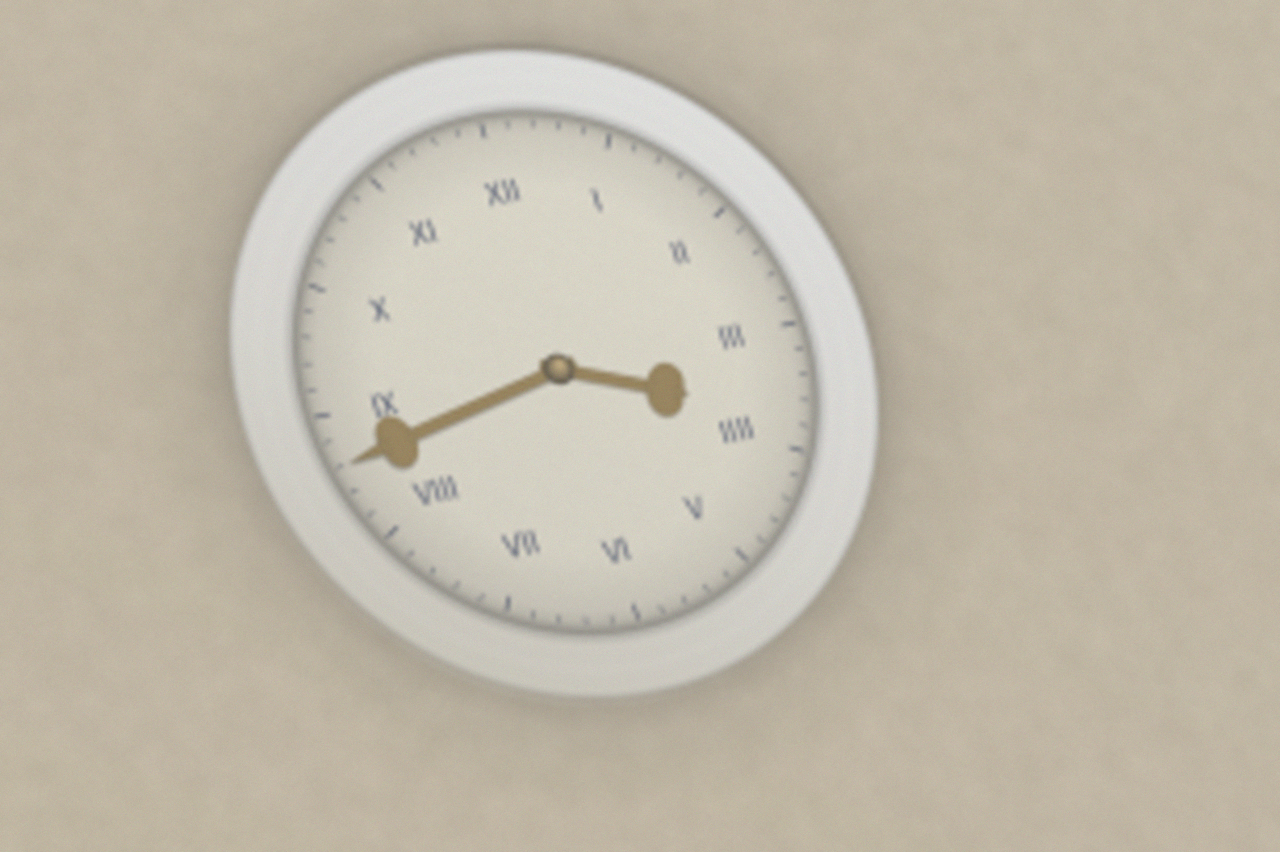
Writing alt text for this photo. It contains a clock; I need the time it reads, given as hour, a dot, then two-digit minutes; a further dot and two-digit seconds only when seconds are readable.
3.43
